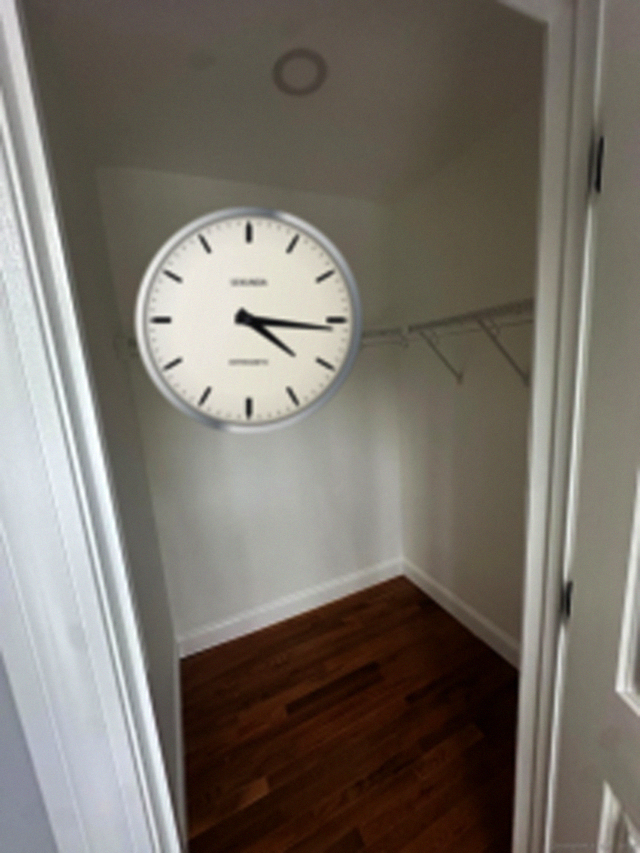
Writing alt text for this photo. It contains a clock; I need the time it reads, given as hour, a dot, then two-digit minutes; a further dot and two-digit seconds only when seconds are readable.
4.16
